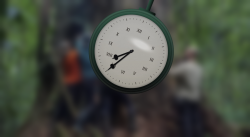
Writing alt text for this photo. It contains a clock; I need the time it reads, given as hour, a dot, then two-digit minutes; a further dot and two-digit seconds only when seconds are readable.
7.35
